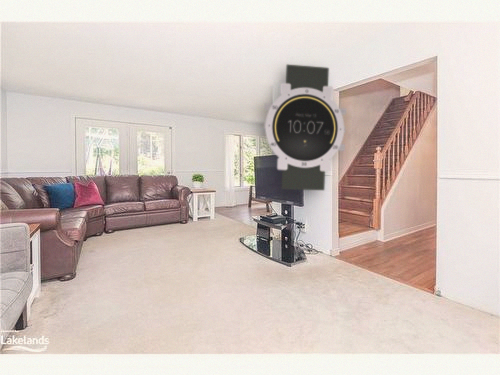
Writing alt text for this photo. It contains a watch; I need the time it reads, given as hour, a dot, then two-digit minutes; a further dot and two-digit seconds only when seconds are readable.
10.07
